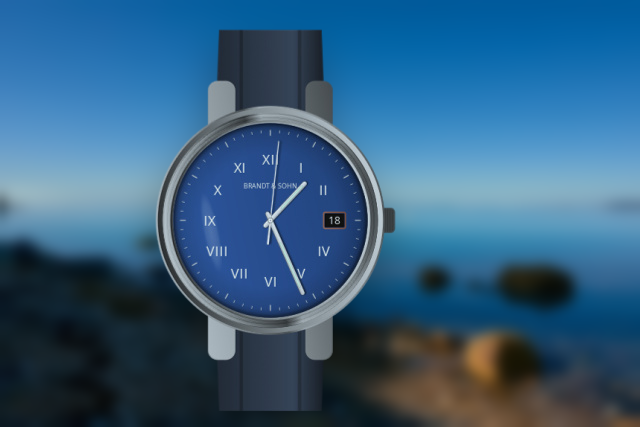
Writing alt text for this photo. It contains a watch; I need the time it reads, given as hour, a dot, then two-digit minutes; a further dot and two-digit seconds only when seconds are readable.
1.26.01
